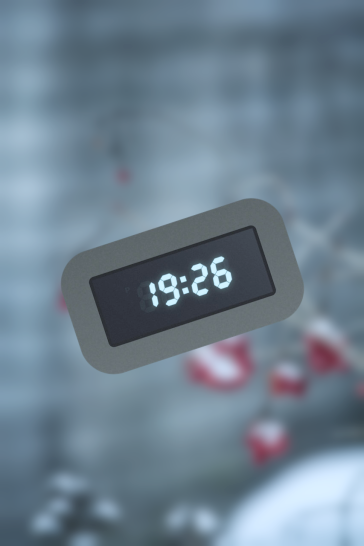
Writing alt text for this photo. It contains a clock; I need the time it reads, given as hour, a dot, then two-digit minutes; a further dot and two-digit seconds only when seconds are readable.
19.26
